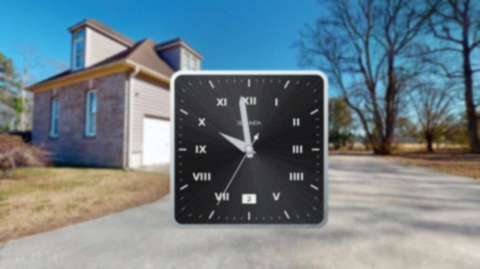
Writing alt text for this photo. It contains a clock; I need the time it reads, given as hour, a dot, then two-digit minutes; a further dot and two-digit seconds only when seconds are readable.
9.58.35
